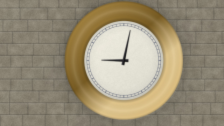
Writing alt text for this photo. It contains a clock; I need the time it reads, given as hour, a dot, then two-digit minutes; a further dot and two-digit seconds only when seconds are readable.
9.02
